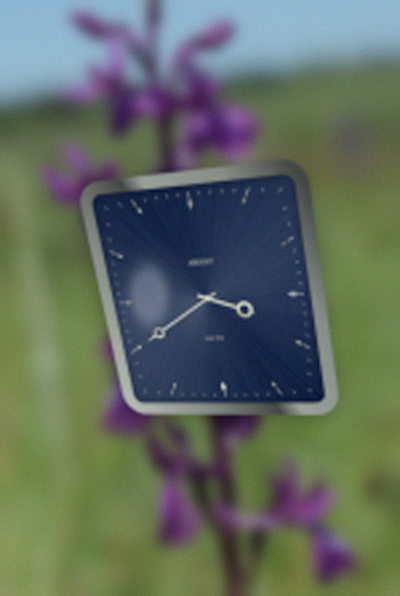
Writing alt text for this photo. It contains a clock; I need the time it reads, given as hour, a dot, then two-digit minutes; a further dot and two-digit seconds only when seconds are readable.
3.40
